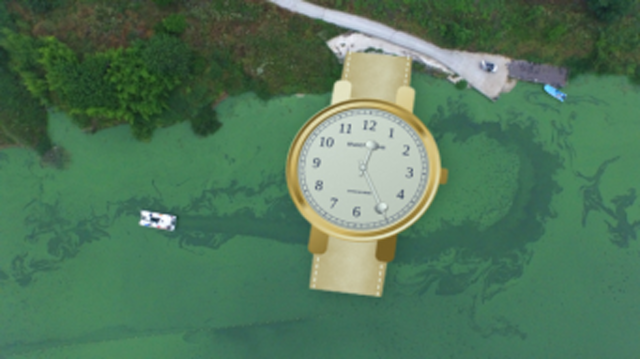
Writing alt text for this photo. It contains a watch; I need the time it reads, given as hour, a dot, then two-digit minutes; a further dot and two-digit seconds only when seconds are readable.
12.25
